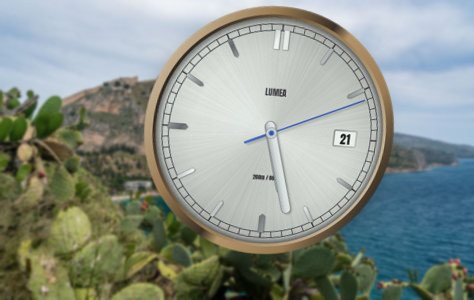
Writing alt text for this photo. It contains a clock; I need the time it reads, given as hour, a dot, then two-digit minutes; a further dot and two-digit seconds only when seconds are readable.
5.27.11
